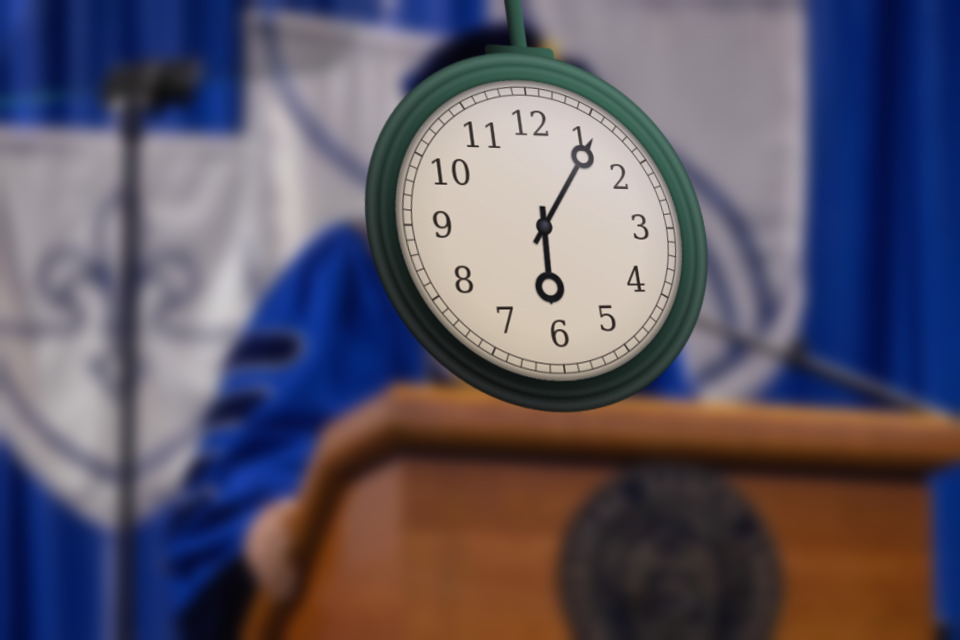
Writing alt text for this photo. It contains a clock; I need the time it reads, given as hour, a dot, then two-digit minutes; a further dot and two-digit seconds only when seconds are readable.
6.06
